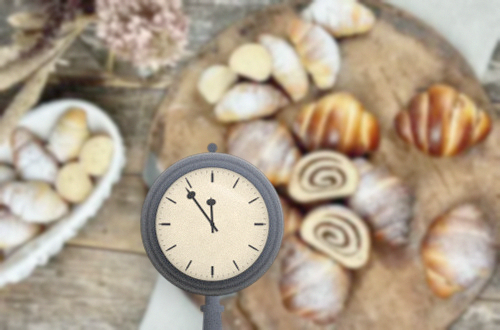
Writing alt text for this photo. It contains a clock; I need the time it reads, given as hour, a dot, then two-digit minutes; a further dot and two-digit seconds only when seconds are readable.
11.54
